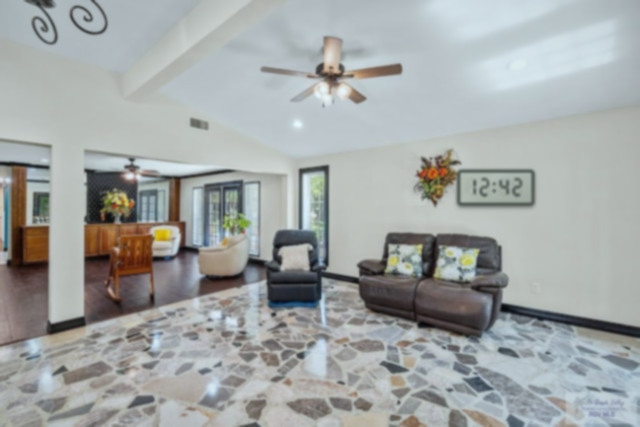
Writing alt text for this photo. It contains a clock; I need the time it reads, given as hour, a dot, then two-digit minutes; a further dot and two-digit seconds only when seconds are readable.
12.42
